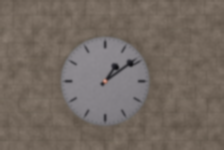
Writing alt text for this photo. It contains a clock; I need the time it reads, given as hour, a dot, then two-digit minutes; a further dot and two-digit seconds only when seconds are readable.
1.09
